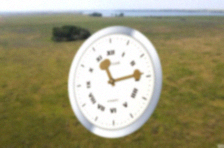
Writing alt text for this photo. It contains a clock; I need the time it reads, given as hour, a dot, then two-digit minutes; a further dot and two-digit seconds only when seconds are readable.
11.14
